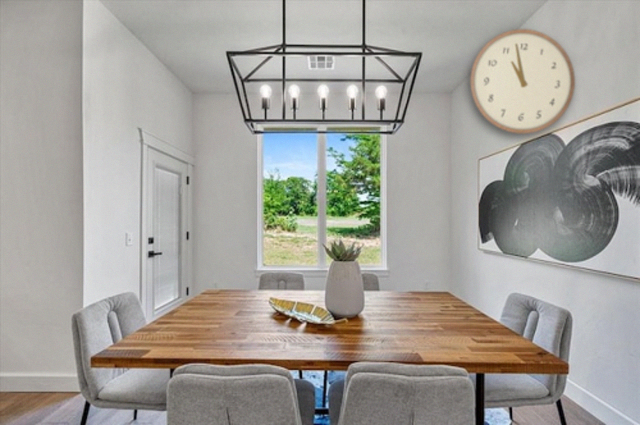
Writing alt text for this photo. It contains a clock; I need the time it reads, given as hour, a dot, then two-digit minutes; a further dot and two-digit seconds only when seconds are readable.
10.58
